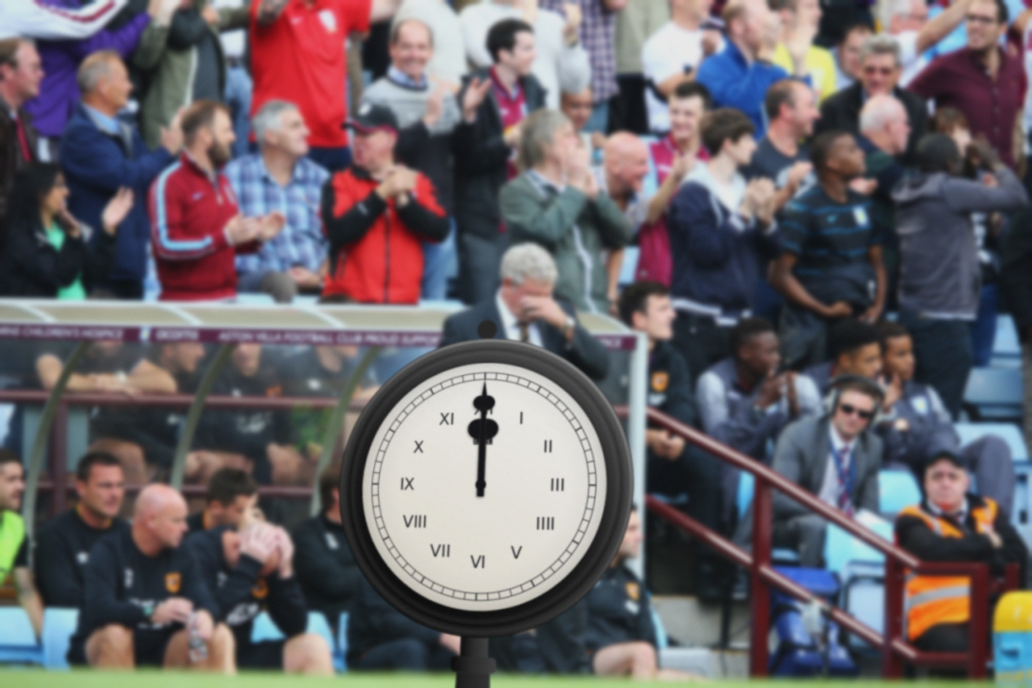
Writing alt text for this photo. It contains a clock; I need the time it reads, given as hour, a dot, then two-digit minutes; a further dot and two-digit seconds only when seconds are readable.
12.00
